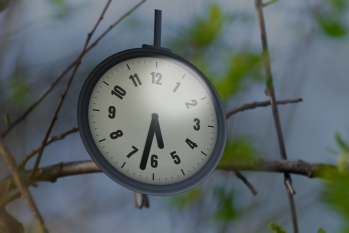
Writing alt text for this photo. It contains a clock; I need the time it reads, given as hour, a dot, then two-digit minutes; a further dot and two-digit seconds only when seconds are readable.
5.32
